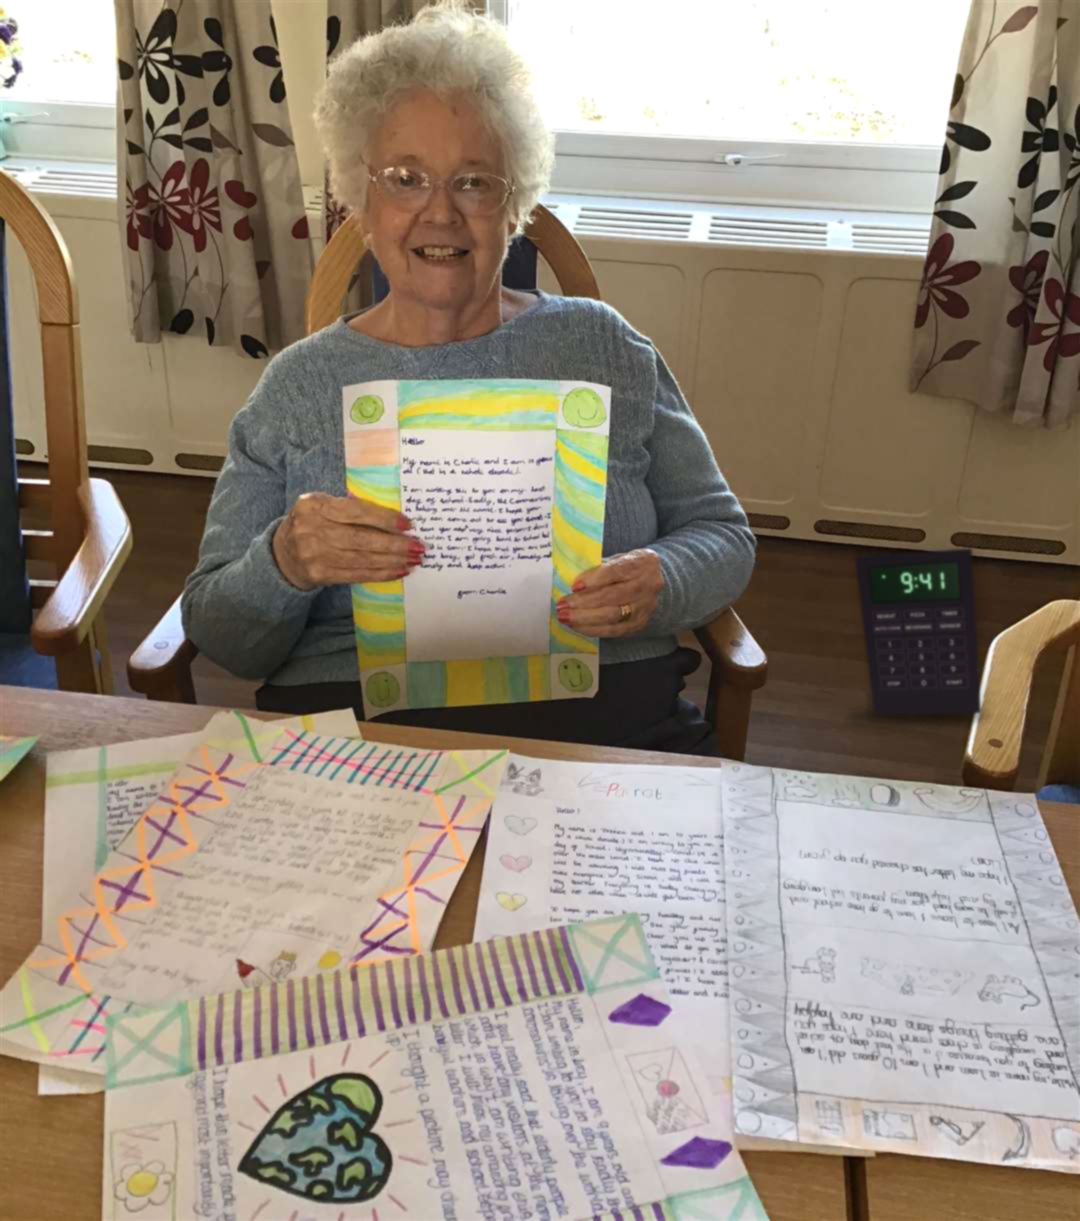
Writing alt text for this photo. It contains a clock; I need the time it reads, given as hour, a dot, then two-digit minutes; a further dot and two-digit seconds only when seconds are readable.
9.41
